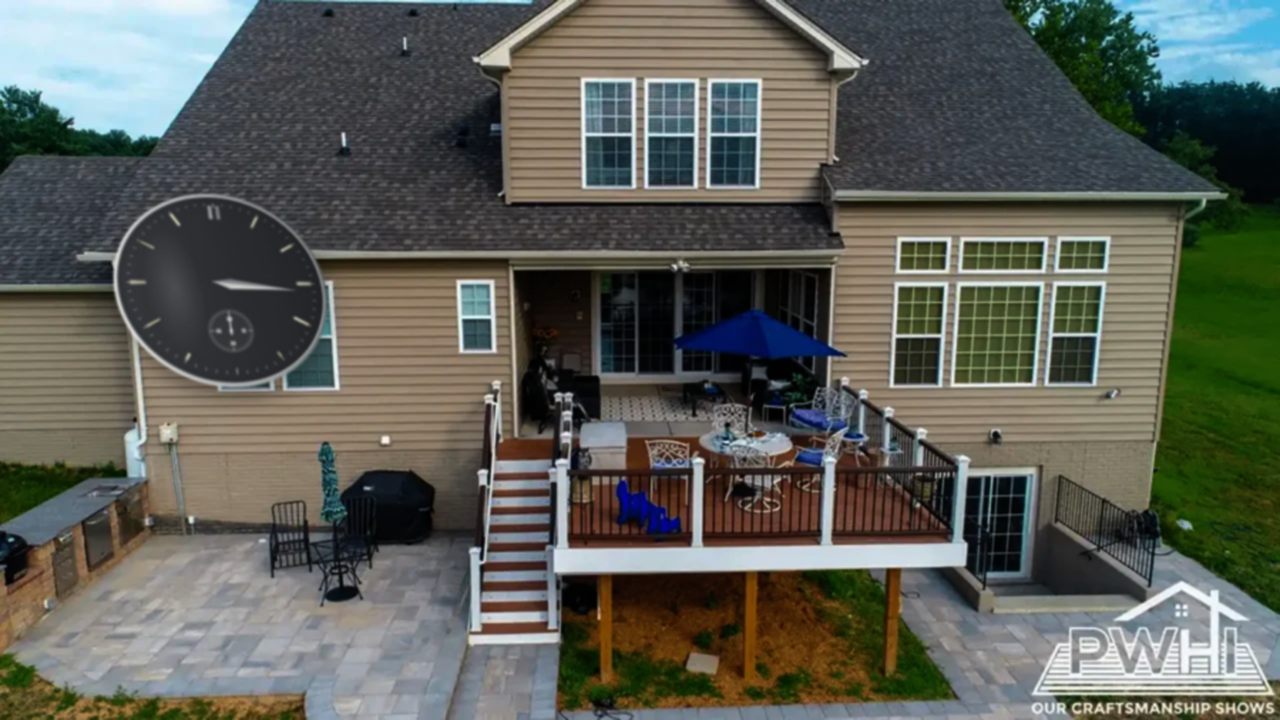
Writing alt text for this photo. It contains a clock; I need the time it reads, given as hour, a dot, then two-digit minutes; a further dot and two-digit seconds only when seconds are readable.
3.16
